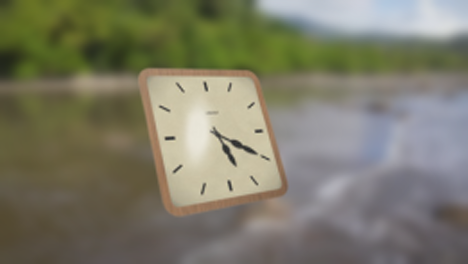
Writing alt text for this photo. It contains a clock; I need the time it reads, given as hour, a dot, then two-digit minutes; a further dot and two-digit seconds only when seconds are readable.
5.20
